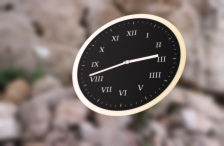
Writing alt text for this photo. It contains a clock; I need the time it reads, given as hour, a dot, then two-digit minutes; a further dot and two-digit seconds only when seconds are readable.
2.42
